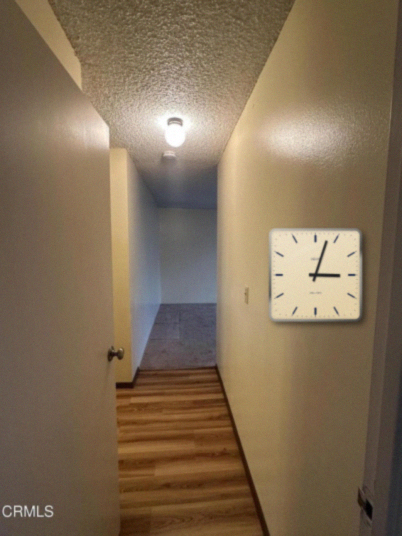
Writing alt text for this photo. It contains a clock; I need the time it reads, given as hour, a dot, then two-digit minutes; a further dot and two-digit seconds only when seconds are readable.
3.03
